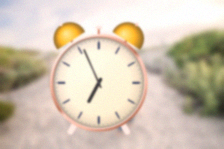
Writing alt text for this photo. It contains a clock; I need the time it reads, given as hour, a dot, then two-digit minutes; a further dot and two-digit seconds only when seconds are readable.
6.56
